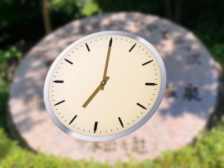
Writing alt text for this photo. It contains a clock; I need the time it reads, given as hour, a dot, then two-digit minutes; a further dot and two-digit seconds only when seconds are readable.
7.00
